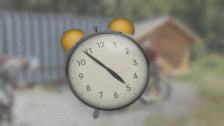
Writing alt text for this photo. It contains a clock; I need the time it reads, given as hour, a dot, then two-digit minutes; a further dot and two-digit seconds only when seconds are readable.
4.54
